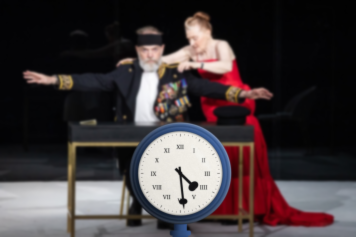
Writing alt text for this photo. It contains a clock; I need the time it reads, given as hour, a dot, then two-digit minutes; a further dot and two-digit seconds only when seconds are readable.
4.29
